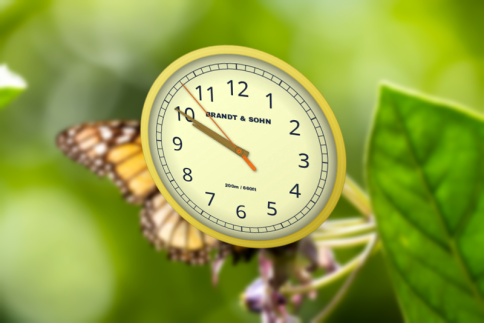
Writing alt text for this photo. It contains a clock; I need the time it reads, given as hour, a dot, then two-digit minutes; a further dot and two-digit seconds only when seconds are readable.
9.49.53
